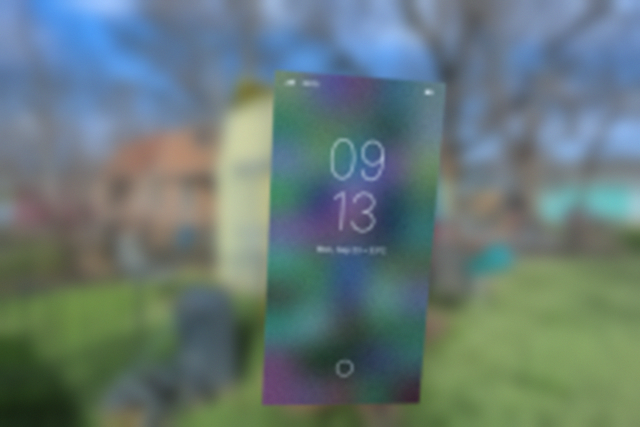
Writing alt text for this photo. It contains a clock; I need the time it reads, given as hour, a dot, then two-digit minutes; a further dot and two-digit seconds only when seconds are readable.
9.13
